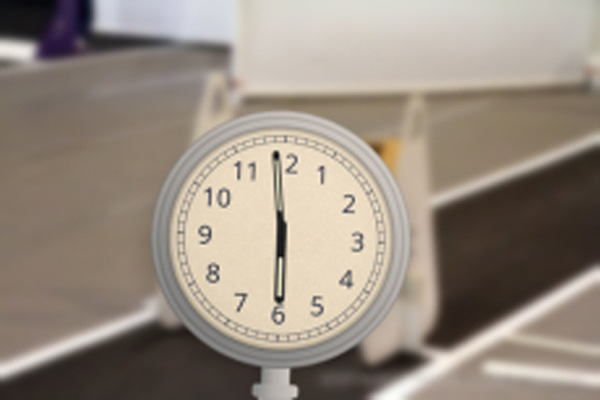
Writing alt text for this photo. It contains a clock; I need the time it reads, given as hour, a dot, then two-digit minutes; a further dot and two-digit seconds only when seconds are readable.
5.59
